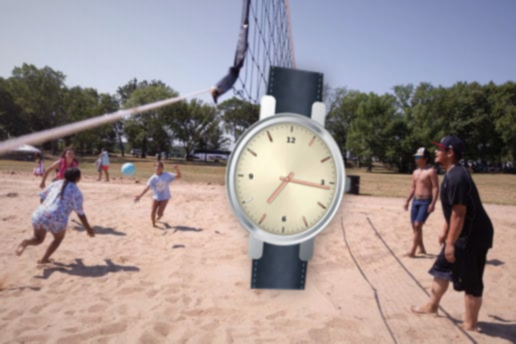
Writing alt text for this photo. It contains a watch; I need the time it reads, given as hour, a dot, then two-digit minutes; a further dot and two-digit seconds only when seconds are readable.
7.16
